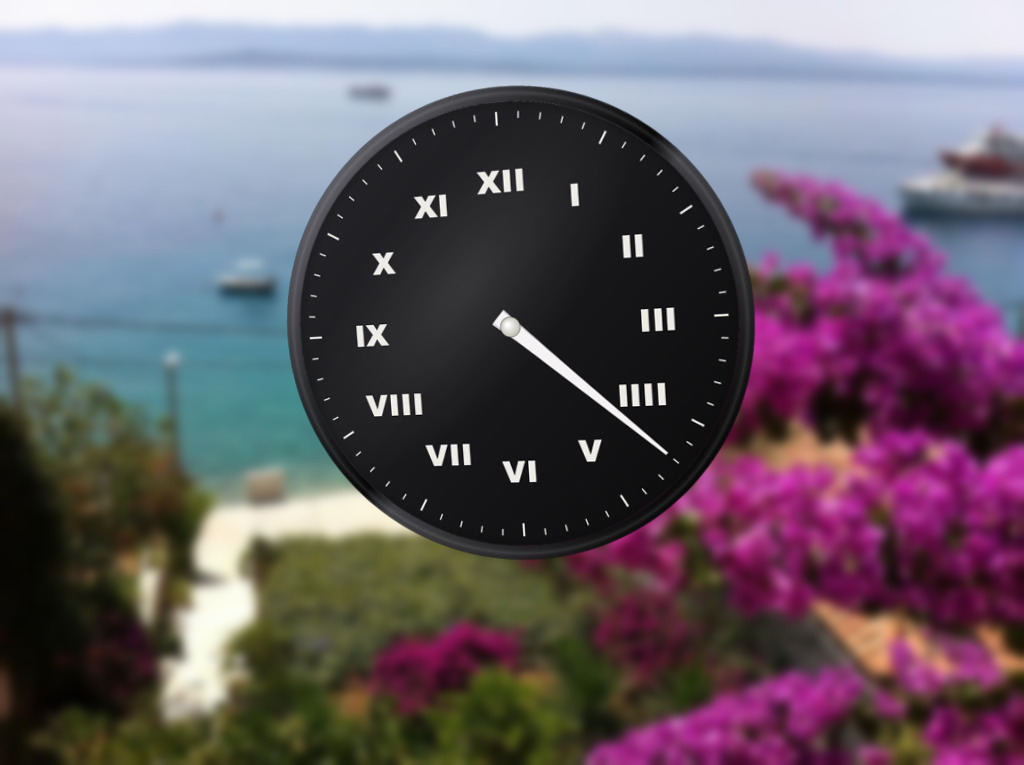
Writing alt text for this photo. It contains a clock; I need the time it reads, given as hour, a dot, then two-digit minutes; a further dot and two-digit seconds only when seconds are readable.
4.22
